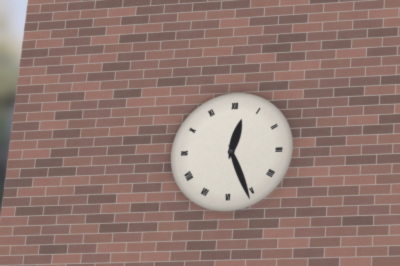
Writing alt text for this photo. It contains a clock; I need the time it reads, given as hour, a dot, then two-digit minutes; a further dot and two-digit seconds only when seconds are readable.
12.26
